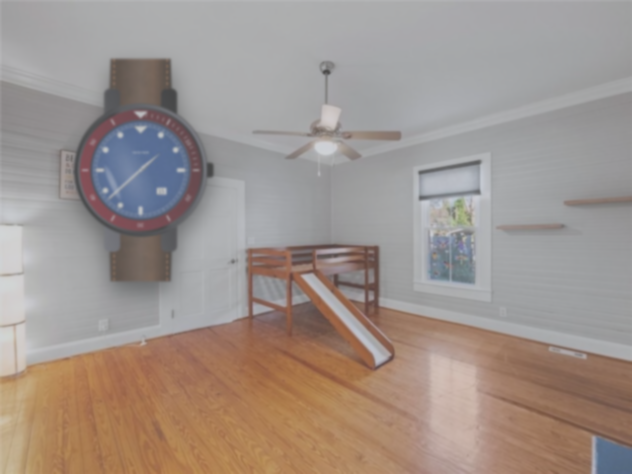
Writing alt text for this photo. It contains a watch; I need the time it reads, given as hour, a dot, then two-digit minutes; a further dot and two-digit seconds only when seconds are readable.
1.38
